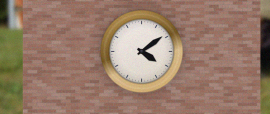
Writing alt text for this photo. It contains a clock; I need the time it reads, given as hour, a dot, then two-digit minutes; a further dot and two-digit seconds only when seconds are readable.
4.09
